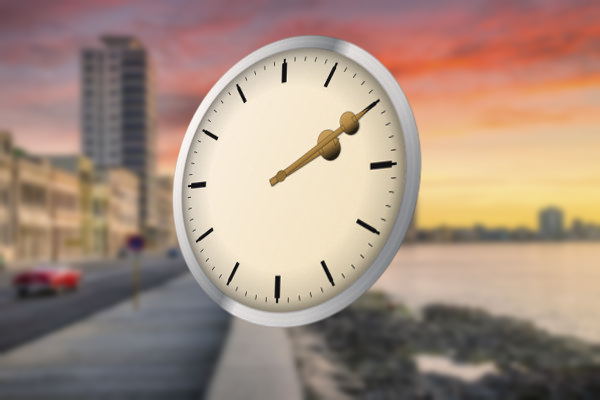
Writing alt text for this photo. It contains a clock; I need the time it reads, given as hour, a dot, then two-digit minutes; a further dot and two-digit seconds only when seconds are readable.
2.10
